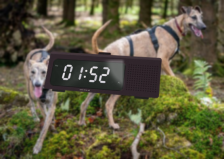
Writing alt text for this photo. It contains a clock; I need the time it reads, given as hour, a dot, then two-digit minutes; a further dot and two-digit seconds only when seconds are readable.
1.52
